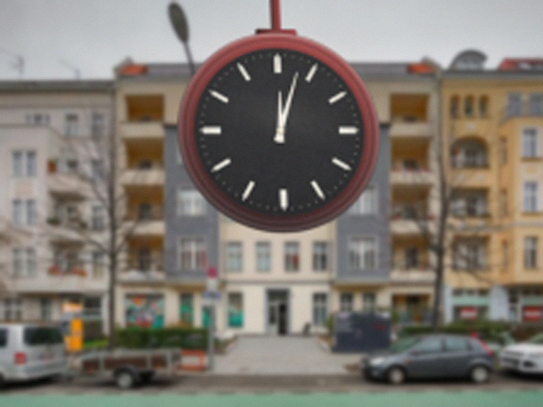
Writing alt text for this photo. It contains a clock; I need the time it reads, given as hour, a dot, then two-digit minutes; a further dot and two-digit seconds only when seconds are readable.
12.03
